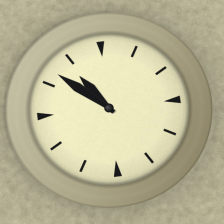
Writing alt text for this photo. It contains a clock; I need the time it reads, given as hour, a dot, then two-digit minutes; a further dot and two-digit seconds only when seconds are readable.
10.52
